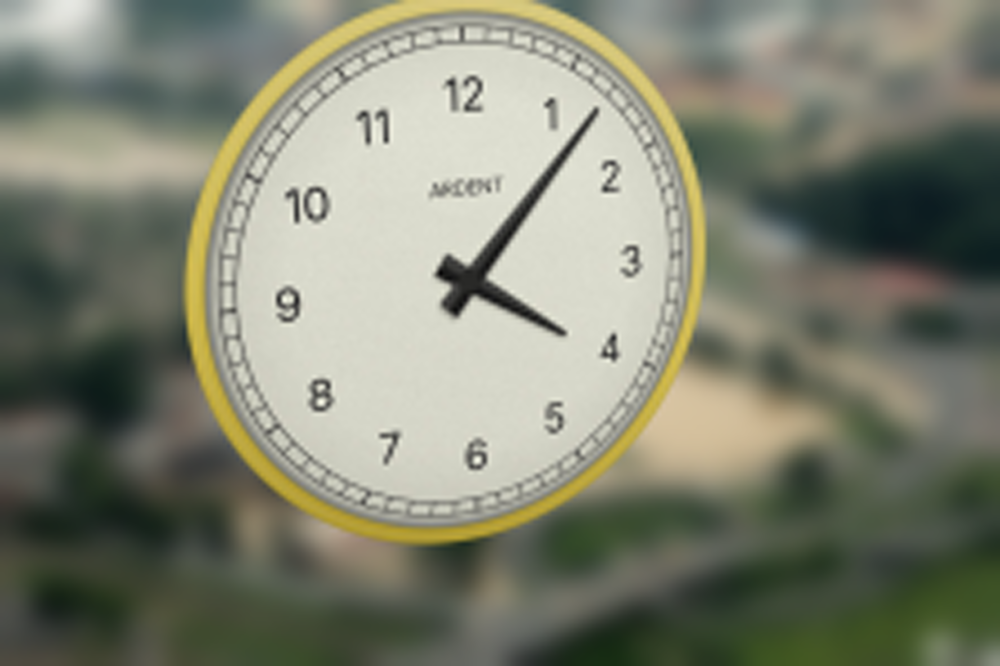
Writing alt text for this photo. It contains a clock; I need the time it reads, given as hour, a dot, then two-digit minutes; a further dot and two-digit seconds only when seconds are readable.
4.07
